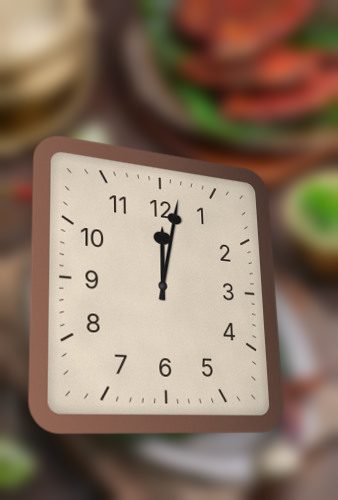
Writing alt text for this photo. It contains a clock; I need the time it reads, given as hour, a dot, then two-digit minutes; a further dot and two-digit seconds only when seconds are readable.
12.02
